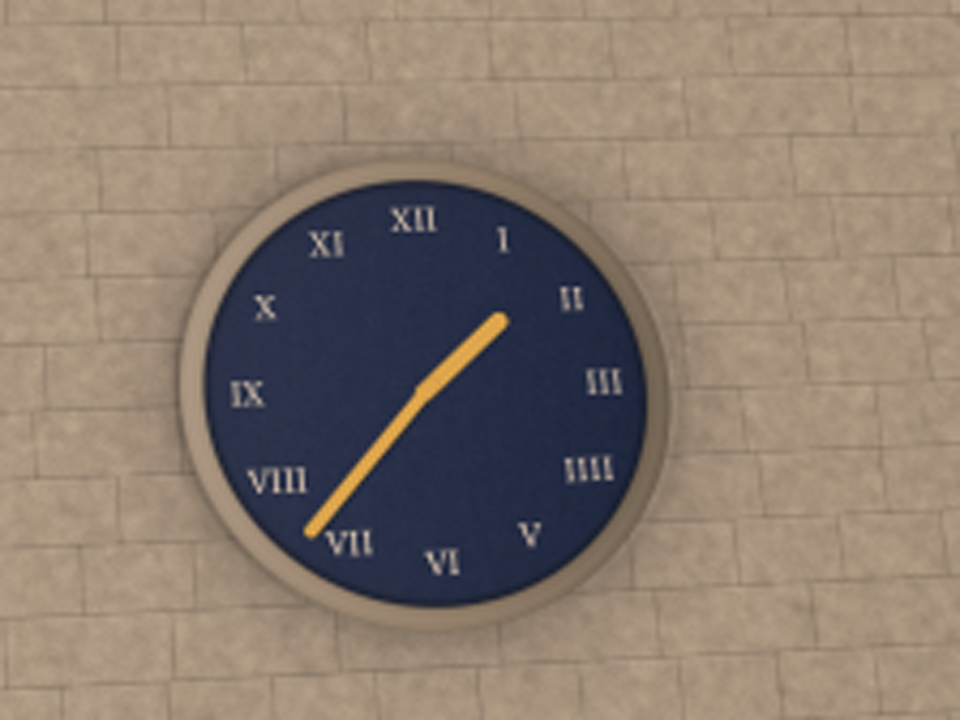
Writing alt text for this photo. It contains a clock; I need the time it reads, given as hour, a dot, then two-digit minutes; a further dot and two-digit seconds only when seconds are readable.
1.37
